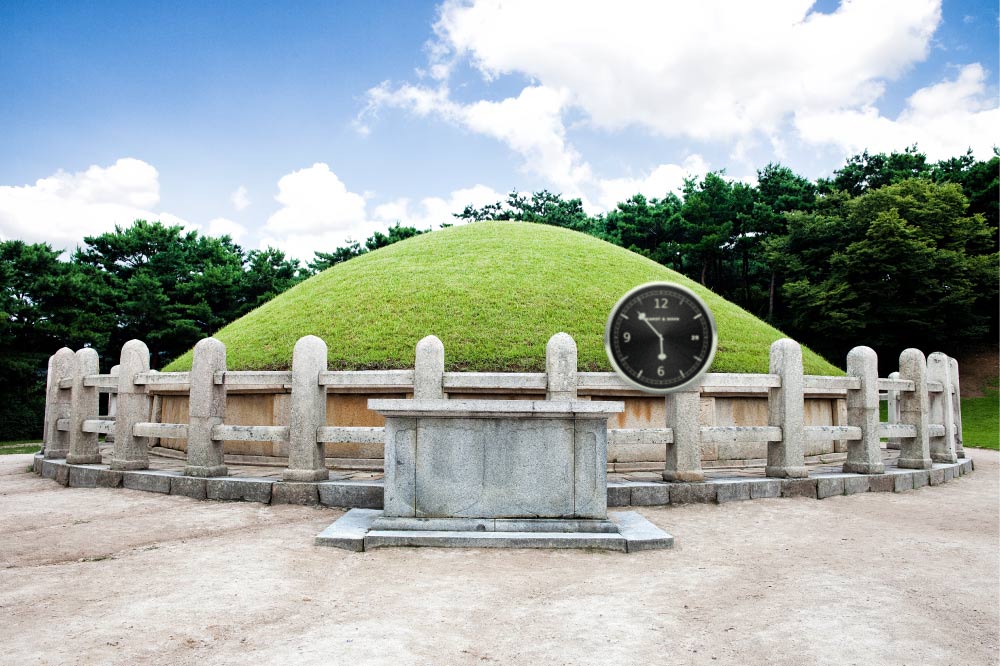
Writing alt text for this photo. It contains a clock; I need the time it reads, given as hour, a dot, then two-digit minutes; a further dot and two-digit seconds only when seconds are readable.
5.53
